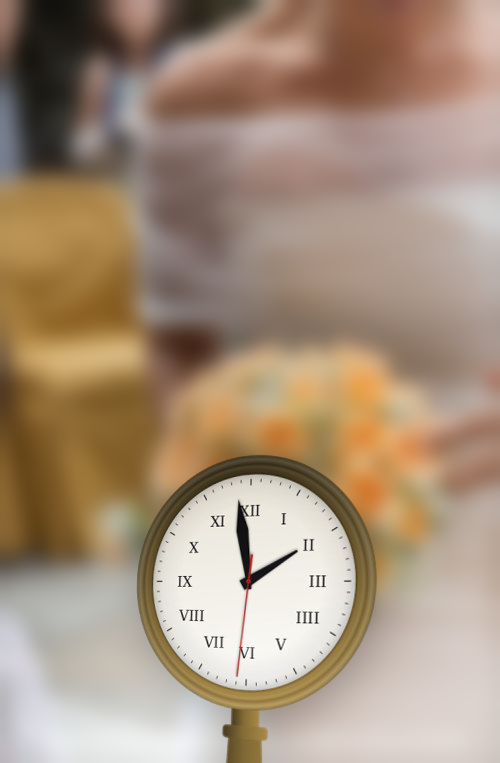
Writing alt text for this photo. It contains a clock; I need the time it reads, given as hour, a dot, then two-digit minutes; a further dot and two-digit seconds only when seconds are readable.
1.58.31
